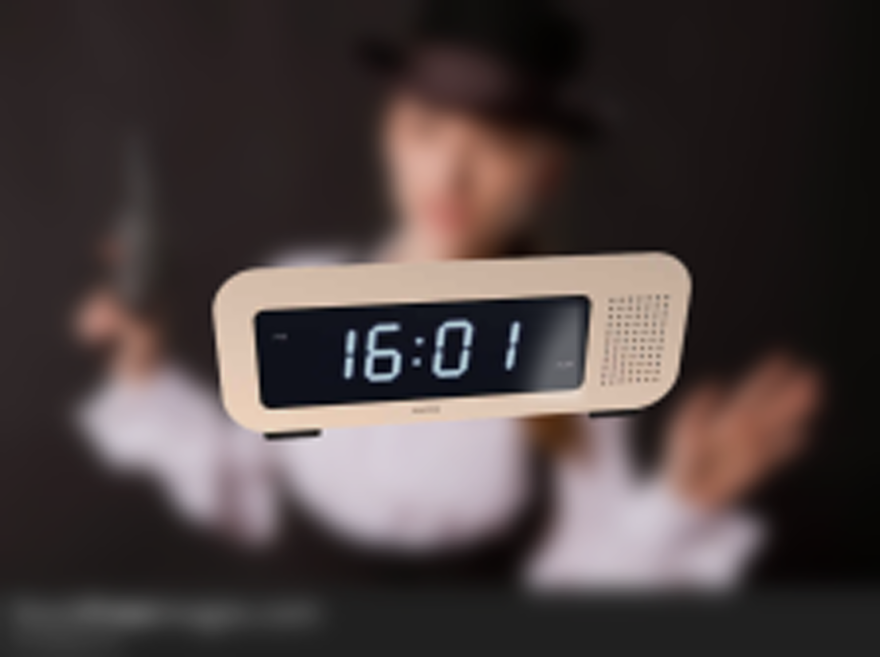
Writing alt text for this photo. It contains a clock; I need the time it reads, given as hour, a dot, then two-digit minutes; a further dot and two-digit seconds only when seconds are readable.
16.01
